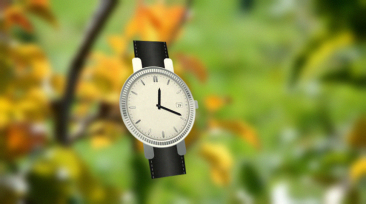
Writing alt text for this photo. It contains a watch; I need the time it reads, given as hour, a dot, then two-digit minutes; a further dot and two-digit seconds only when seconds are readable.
12.19
